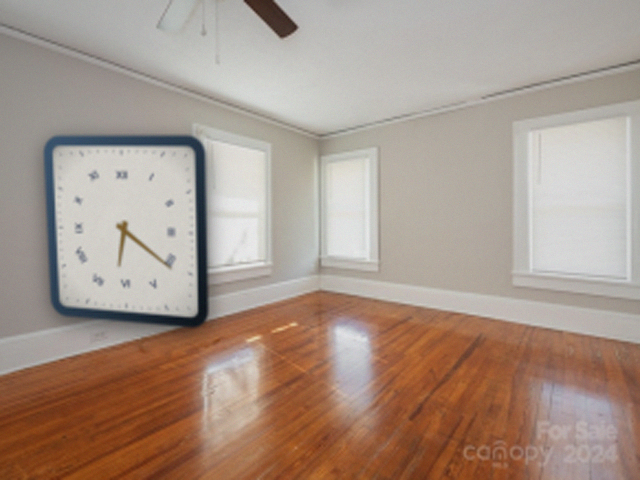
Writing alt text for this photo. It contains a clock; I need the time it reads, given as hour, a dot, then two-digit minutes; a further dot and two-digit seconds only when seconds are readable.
6.21
